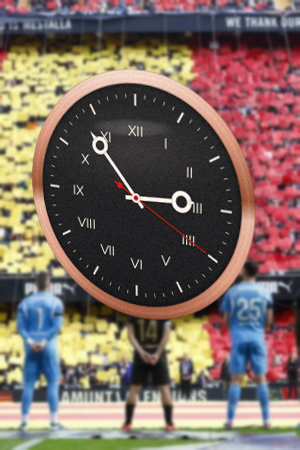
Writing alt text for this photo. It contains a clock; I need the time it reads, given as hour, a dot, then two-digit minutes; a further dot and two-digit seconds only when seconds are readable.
2.53.20
